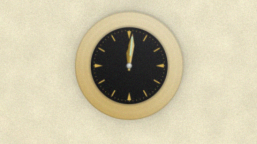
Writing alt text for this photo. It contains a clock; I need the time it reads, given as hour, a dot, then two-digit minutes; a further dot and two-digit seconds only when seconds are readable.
12.01
